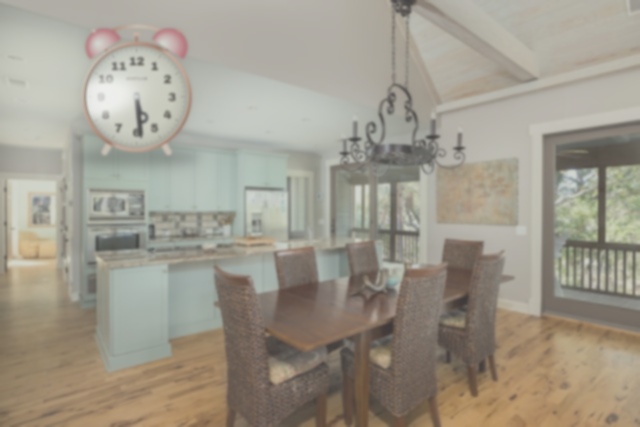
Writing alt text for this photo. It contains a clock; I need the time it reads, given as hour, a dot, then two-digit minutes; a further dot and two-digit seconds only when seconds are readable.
5.29
